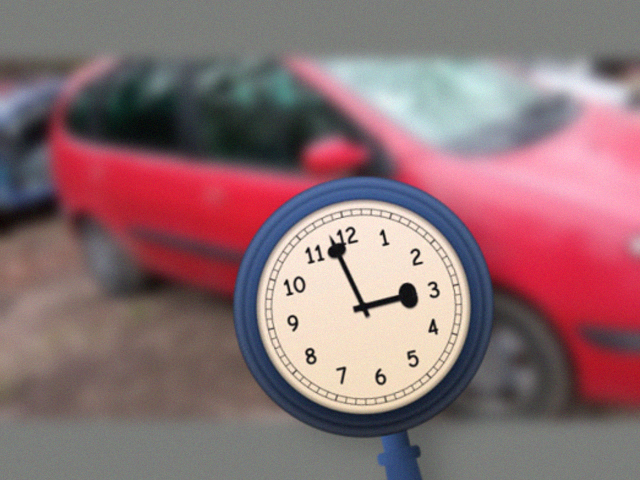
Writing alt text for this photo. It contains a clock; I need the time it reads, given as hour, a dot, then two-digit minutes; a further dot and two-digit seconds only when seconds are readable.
2.58
